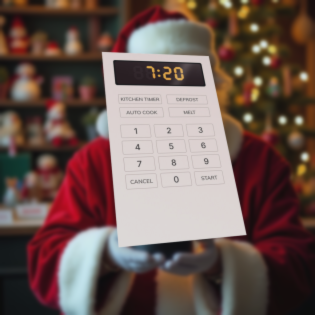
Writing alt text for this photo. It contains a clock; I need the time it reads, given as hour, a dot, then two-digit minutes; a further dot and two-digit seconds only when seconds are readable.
7.20
